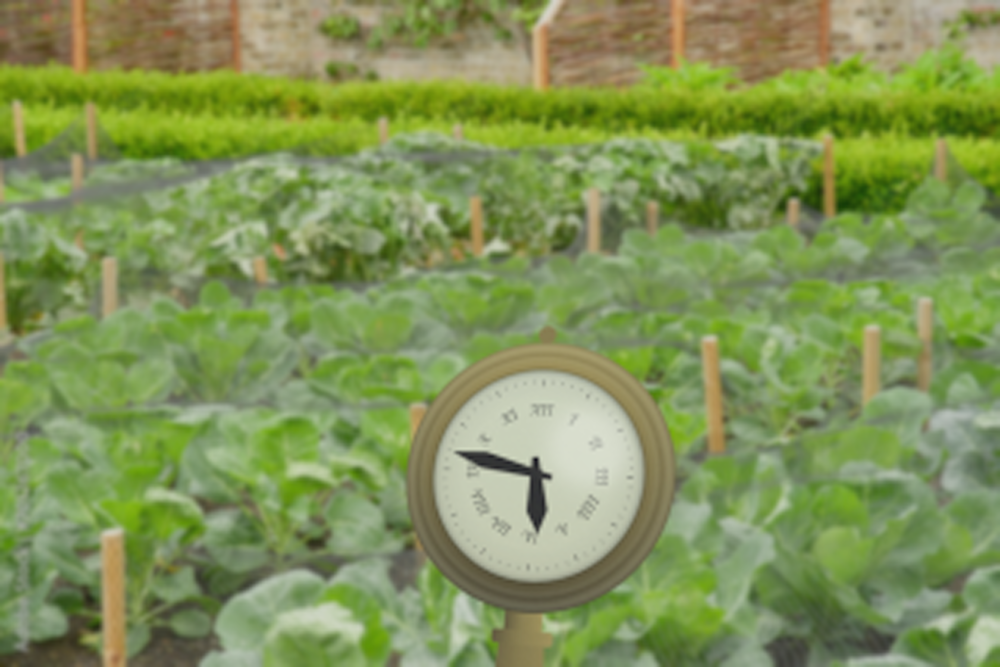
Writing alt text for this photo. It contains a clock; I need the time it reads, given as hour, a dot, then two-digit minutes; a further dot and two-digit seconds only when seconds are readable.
5.47
